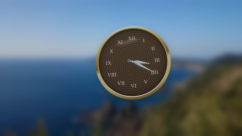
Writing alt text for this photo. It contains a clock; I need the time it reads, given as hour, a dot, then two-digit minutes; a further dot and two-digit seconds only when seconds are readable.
3.20
